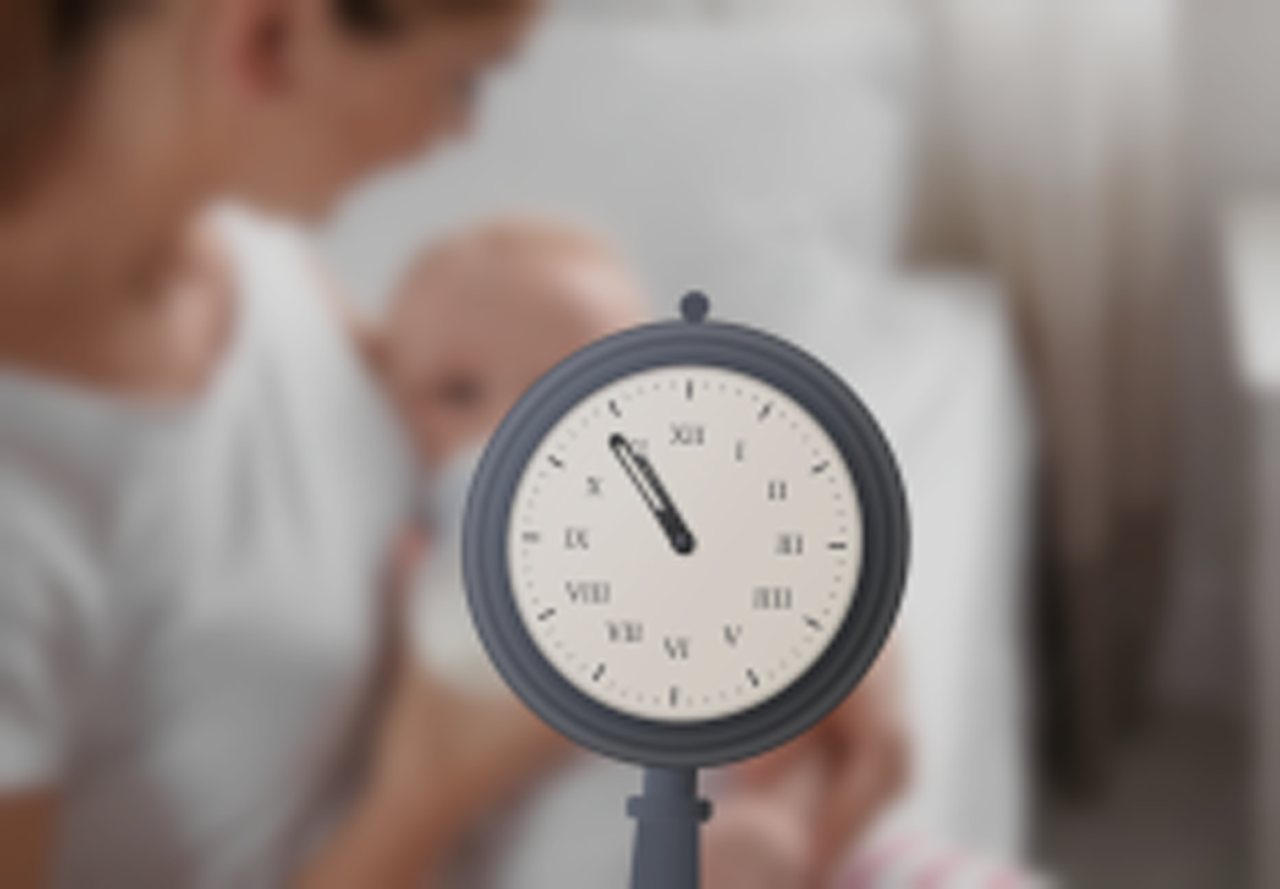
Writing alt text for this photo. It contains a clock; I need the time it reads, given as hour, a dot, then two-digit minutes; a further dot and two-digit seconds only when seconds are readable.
10.54
